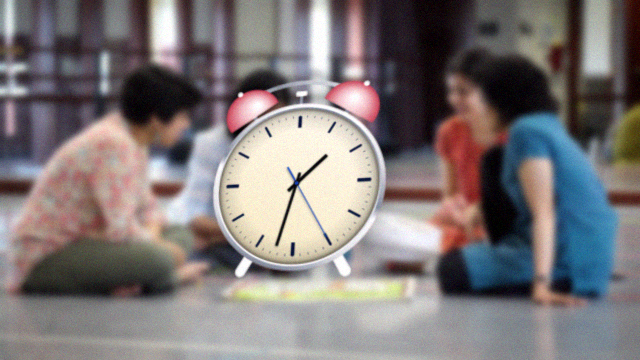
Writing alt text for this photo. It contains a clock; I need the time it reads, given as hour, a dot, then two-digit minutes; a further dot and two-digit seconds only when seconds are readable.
1.32.25
